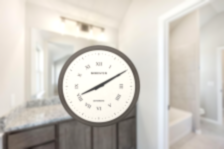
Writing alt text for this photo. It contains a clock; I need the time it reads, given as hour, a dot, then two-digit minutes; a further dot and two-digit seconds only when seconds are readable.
8.10
